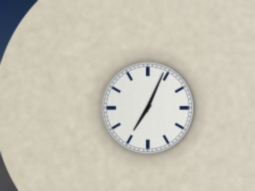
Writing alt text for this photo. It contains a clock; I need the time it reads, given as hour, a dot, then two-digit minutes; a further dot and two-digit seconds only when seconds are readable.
7.04
